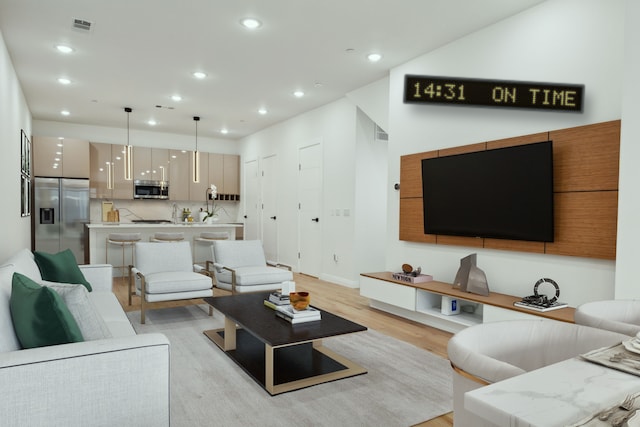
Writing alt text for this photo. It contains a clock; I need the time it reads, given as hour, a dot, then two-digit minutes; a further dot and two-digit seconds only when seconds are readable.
14.31
